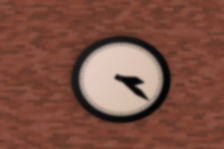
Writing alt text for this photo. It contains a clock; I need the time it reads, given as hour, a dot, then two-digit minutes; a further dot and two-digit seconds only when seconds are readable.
3.22
